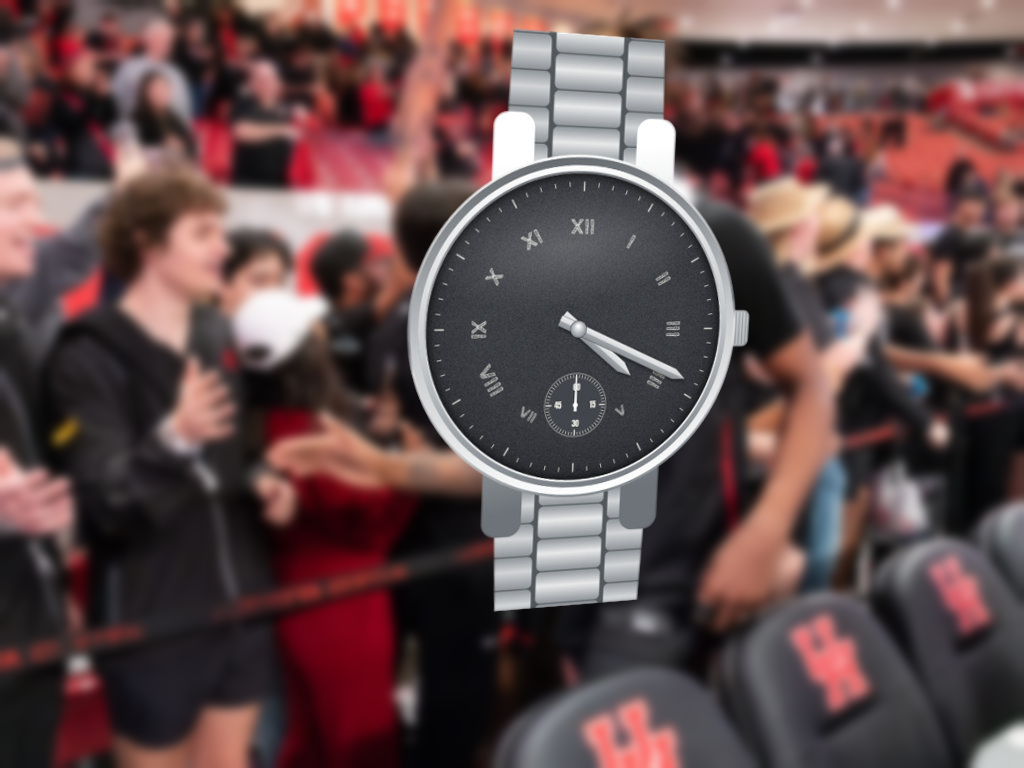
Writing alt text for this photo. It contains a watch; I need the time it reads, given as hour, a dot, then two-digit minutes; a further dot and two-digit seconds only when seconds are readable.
4.19
